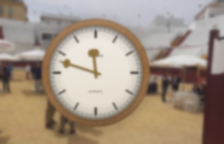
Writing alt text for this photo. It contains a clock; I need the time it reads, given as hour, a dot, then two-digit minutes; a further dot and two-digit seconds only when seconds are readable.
11.48
